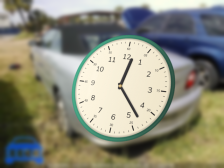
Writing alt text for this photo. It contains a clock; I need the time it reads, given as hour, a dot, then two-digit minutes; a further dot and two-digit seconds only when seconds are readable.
12.23
